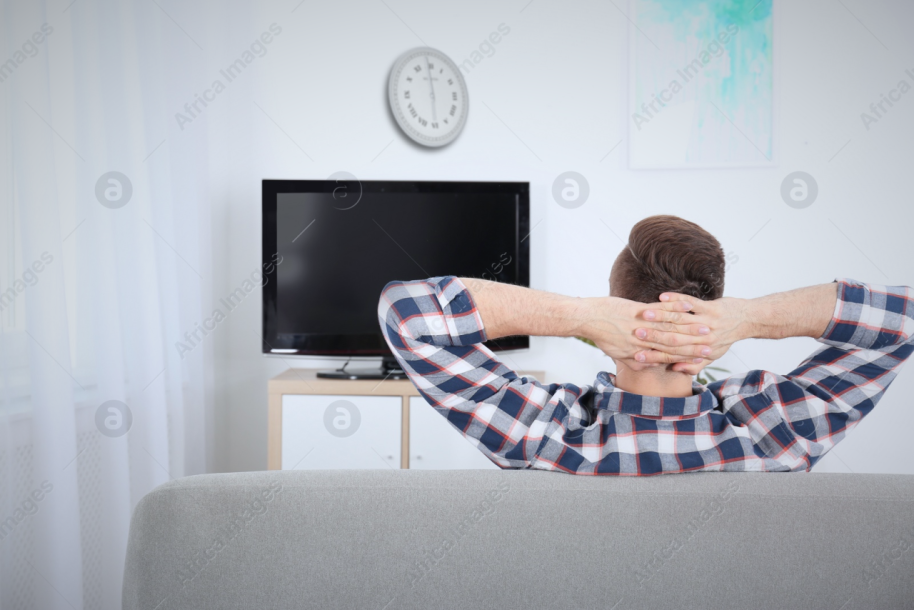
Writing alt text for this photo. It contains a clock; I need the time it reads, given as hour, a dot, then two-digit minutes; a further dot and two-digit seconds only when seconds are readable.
5.59
